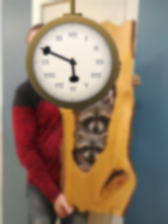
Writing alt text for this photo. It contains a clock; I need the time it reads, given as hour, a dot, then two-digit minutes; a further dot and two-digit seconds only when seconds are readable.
5.49
